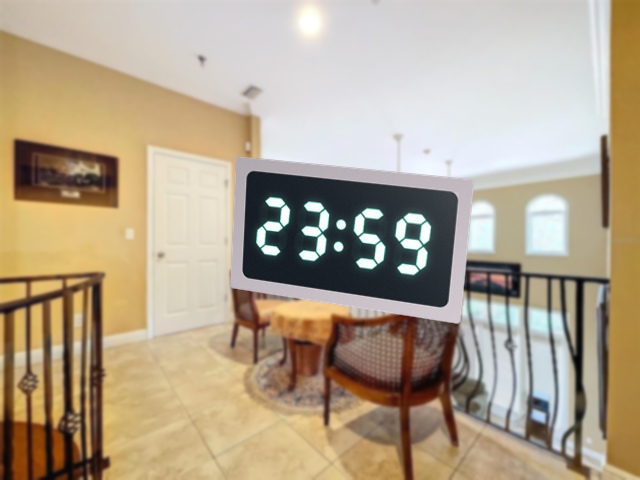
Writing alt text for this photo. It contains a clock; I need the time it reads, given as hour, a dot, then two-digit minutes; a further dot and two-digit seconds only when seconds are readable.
23.59
